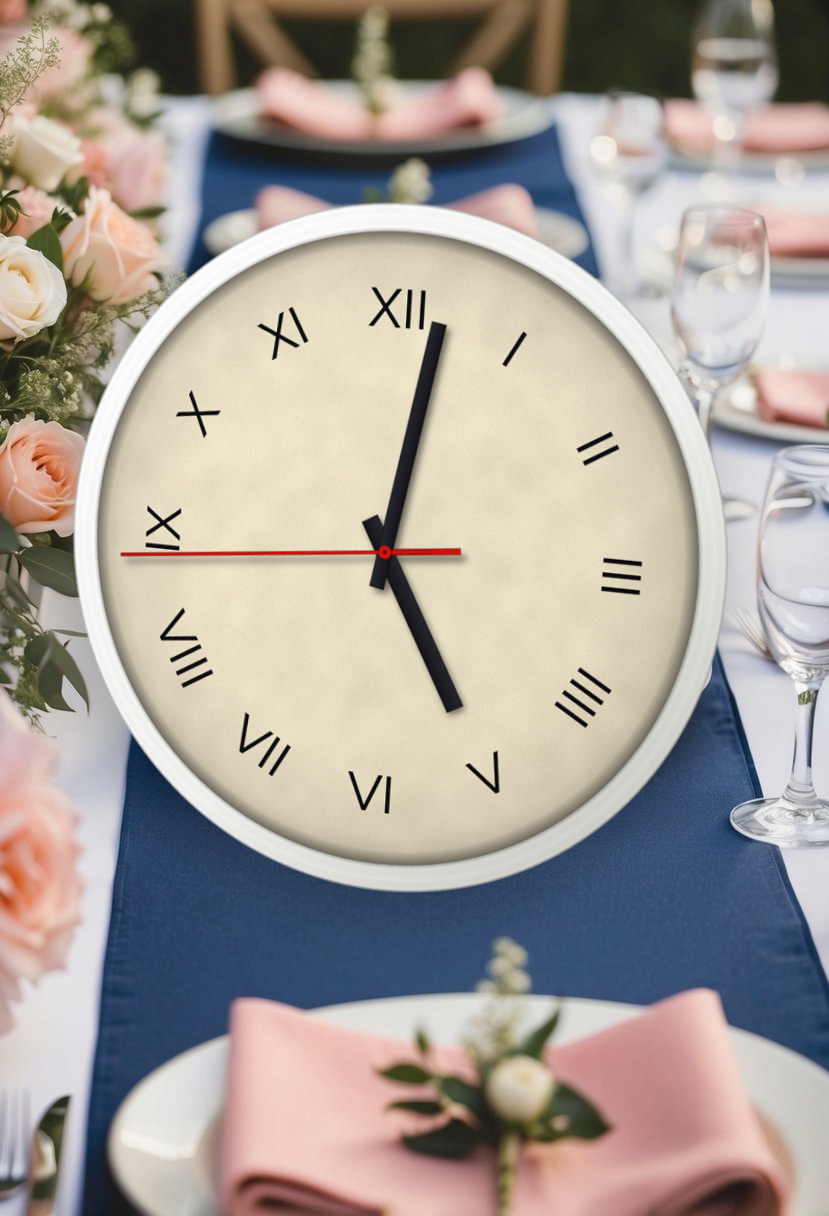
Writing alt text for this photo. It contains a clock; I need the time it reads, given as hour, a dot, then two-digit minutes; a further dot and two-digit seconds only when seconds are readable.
5.01.44
